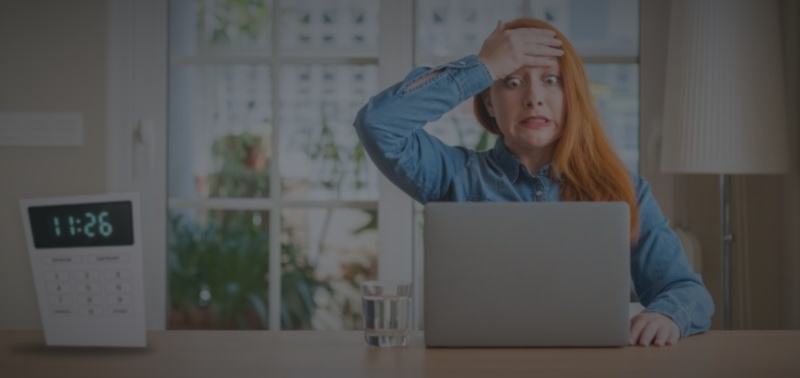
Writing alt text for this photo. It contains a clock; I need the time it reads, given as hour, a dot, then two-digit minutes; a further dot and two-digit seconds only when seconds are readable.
11.26
